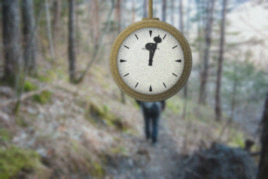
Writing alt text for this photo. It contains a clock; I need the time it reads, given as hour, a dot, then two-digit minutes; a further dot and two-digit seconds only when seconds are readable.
12.03
